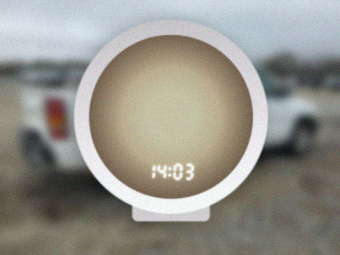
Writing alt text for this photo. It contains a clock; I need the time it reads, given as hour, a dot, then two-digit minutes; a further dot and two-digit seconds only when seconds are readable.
14.03
